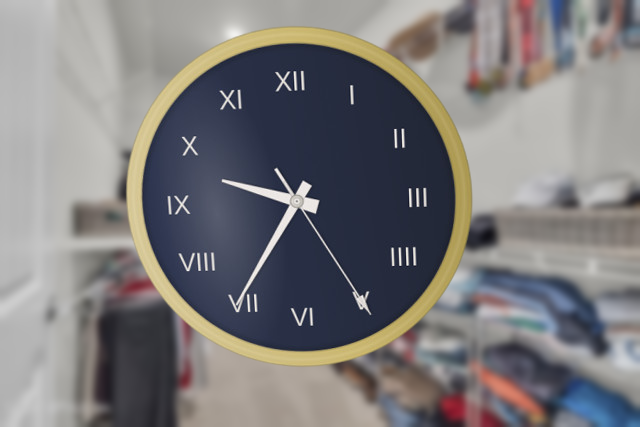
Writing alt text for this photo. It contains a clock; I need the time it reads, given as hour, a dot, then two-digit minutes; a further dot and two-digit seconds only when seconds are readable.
9.35.25
